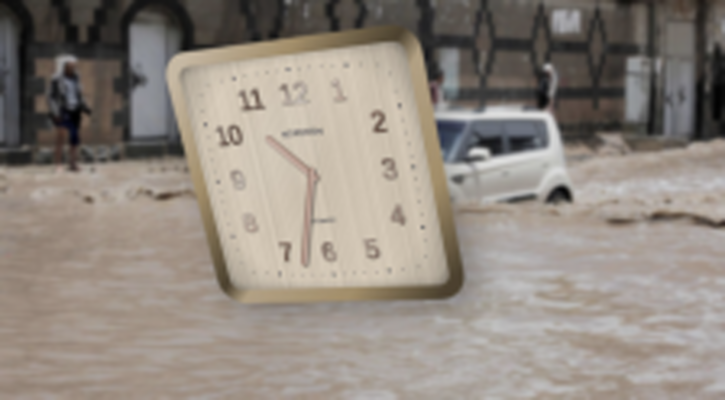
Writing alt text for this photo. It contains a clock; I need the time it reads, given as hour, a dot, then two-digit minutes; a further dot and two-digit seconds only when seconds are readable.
10.33
